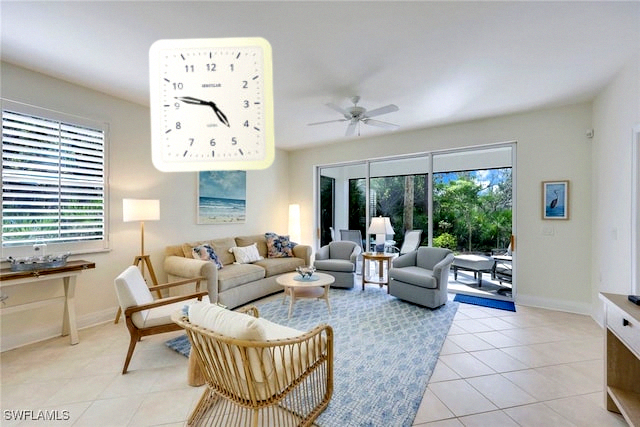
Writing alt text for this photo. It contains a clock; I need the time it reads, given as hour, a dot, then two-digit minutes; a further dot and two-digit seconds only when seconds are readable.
4.47
